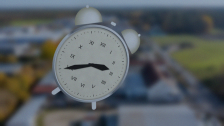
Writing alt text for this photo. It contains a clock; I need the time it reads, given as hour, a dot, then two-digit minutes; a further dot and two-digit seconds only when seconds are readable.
2.40
